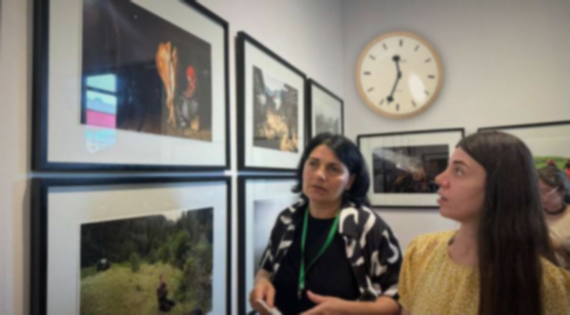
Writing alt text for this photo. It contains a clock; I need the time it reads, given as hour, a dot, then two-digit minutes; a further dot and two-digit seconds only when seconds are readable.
11.33
